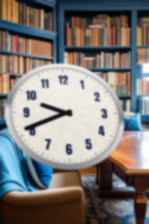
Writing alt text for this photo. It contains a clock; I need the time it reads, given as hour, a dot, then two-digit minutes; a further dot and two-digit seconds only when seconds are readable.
9.41
